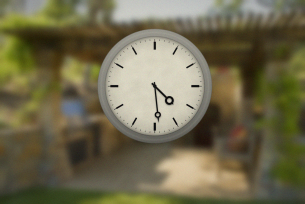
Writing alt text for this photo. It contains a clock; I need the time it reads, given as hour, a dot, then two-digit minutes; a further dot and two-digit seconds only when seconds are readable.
4.29
